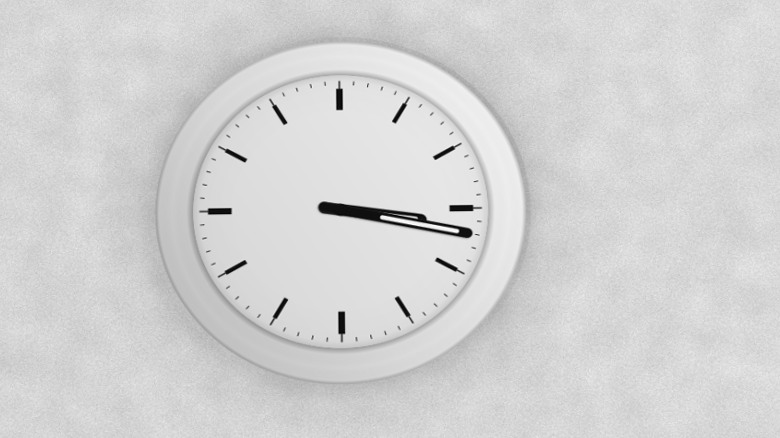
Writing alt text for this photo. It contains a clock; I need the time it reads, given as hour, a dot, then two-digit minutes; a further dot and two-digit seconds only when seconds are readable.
3.17
